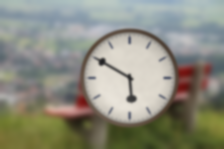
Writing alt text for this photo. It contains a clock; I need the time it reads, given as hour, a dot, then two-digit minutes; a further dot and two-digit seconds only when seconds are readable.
5.50
